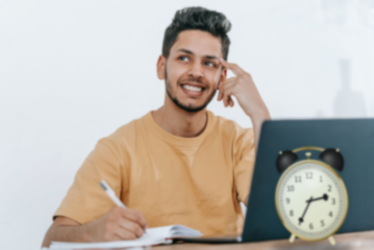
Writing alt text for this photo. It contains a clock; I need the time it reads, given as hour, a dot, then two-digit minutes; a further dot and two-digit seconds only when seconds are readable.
2.35
